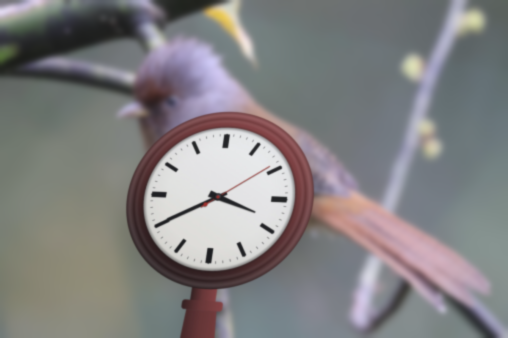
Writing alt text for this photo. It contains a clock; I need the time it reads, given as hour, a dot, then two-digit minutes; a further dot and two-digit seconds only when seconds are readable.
3.40.09
